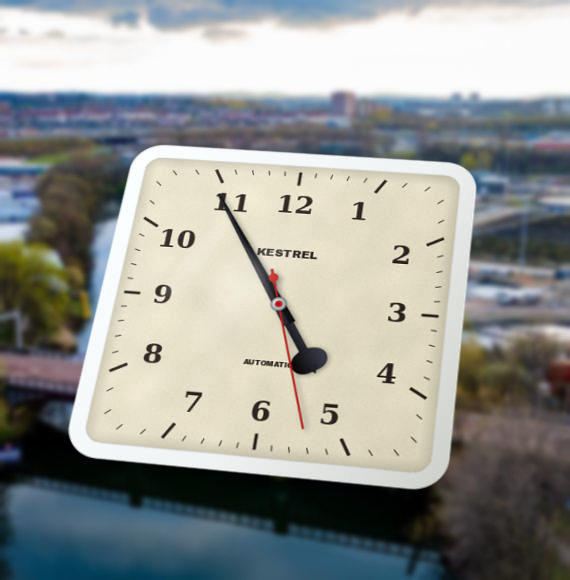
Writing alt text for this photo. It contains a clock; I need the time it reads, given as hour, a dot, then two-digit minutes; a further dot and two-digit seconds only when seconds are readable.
4.54.27
